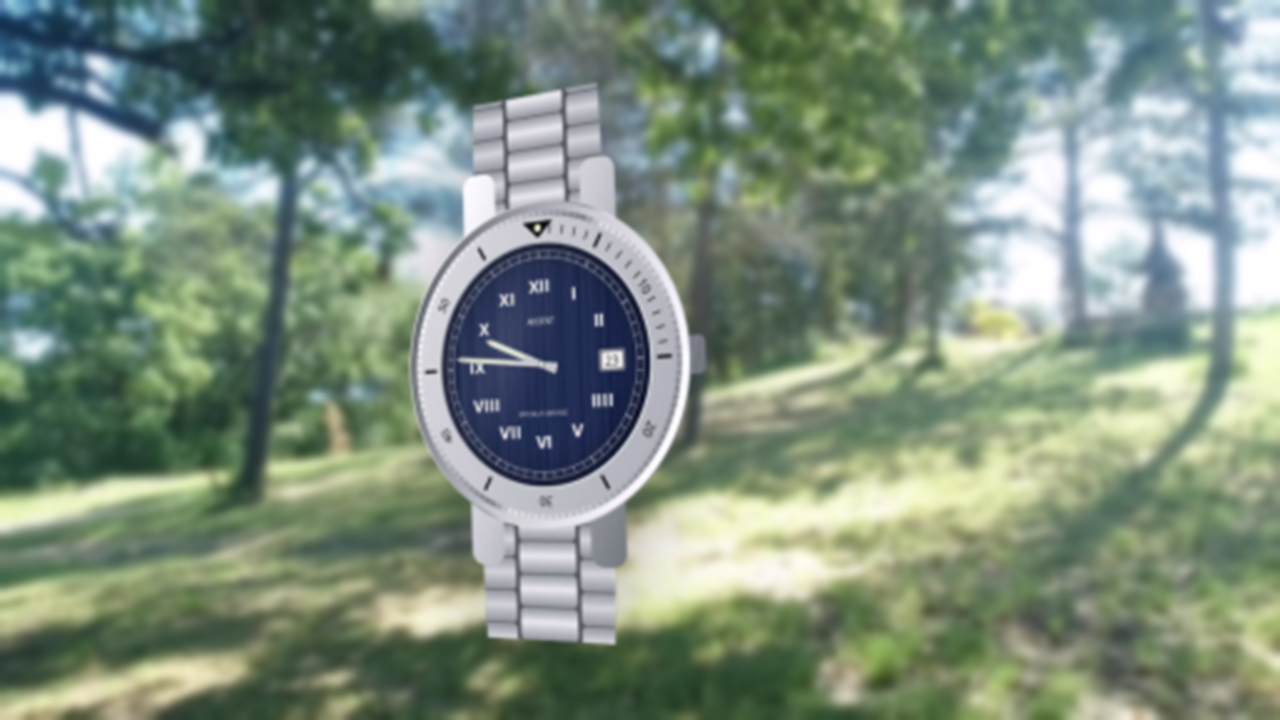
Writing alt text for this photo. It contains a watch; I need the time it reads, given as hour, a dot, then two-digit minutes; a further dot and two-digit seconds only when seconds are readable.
9.46
